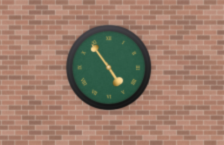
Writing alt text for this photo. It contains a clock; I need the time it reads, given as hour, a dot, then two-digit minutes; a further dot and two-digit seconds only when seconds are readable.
4.54
